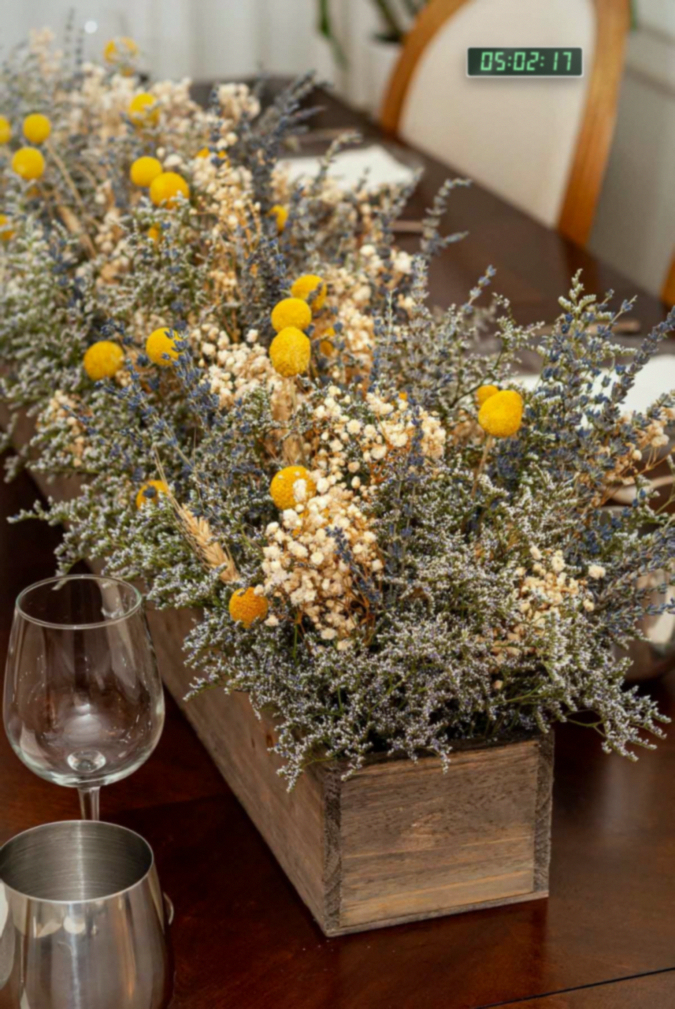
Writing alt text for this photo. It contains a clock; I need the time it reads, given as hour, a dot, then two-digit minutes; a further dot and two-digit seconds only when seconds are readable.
5.02.17
